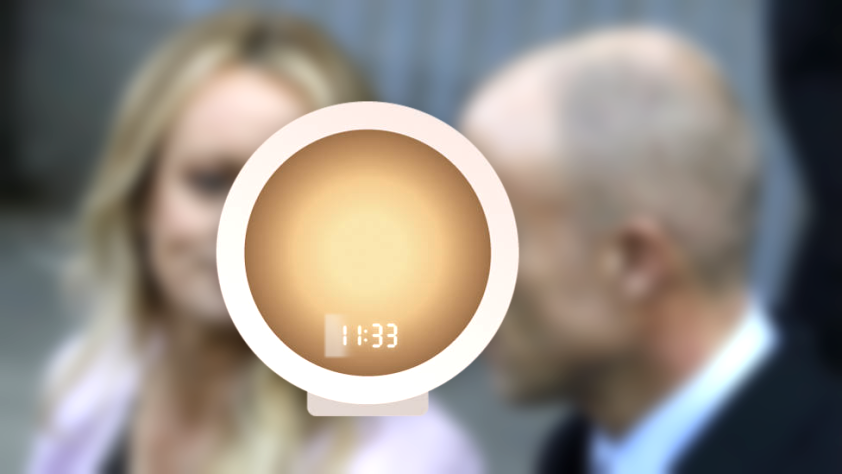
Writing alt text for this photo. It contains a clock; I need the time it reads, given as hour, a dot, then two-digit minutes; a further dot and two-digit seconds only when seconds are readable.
11.33
